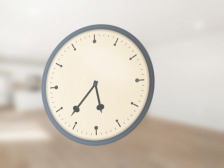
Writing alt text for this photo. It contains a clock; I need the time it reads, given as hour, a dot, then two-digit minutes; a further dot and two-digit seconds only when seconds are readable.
5.37
